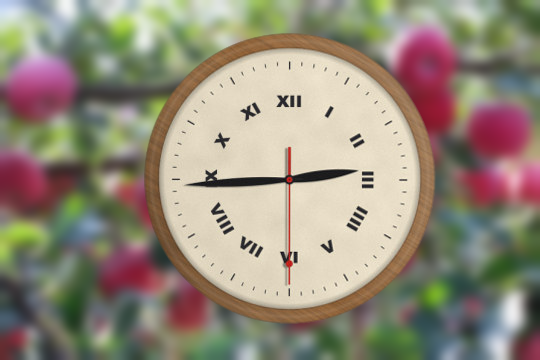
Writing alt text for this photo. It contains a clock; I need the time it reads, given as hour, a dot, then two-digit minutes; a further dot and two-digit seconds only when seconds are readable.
2.44.30
